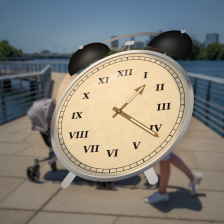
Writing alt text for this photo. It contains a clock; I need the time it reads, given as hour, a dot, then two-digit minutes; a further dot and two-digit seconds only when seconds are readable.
1.21
